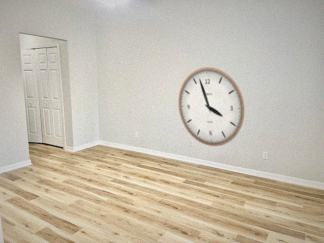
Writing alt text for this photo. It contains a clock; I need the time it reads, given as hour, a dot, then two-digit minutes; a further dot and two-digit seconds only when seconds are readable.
3.57
